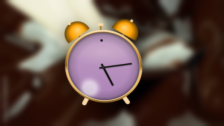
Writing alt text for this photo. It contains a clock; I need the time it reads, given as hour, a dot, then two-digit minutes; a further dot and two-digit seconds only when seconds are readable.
5.14
